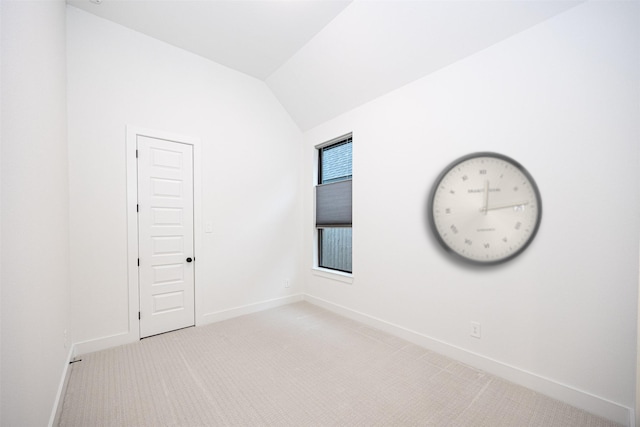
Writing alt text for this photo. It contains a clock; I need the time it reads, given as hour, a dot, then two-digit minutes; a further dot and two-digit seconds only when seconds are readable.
12.14
